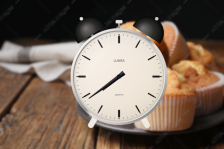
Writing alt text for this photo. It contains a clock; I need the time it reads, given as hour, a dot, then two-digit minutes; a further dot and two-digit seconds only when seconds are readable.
7.39
